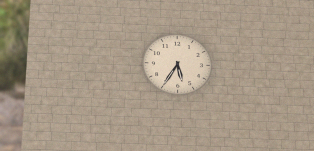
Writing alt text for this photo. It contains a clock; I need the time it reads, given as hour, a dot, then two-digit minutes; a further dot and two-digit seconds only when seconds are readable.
5.35
